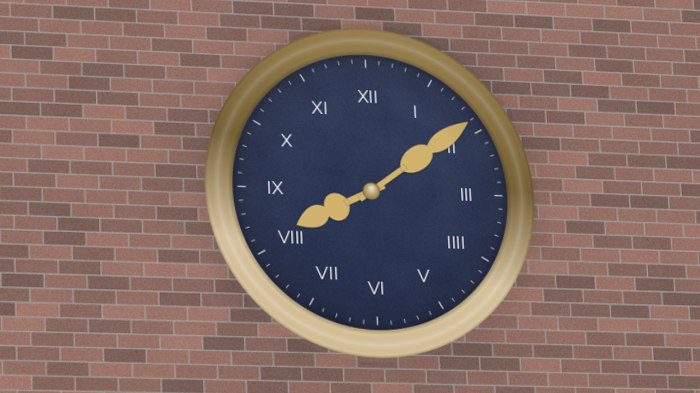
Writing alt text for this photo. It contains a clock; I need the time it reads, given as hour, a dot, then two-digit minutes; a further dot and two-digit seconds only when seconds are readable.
8.09
